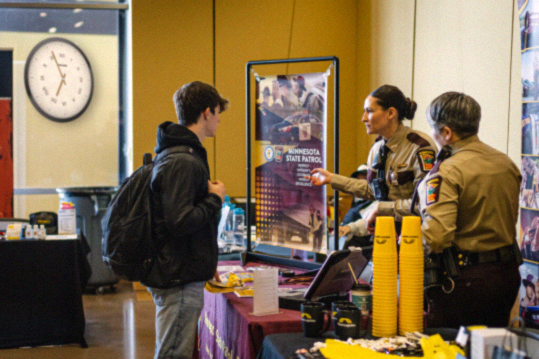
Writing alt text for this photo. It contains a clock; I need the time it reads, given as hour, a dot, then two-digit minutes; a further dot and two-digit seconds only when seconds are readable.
6.56
